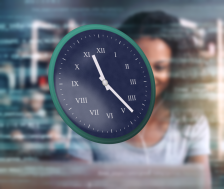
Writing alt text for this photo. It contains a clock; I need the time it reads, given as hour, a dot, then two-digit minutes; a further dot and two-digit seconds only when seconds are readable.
11.23
